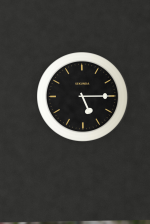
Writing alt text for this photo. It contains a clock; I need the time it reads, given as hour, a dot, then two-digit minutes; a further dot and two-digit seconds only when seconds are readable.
5.15
